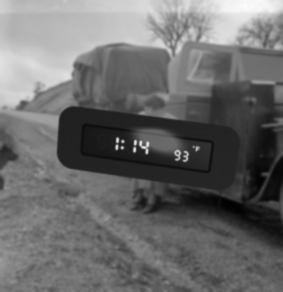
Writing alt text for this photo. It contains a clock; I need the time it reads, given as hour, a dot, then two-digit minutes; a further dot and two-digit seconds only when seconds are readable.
1.14
